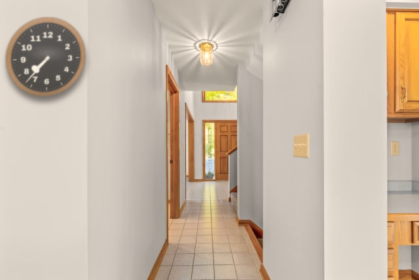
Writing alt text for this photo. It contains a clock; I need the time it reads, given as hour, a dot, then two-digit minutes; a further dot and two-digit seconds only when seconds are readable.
7.37
